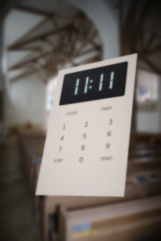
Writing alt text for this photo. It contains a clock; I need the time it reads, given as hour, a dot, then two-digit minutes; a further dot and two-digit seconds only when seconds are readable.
11.11
